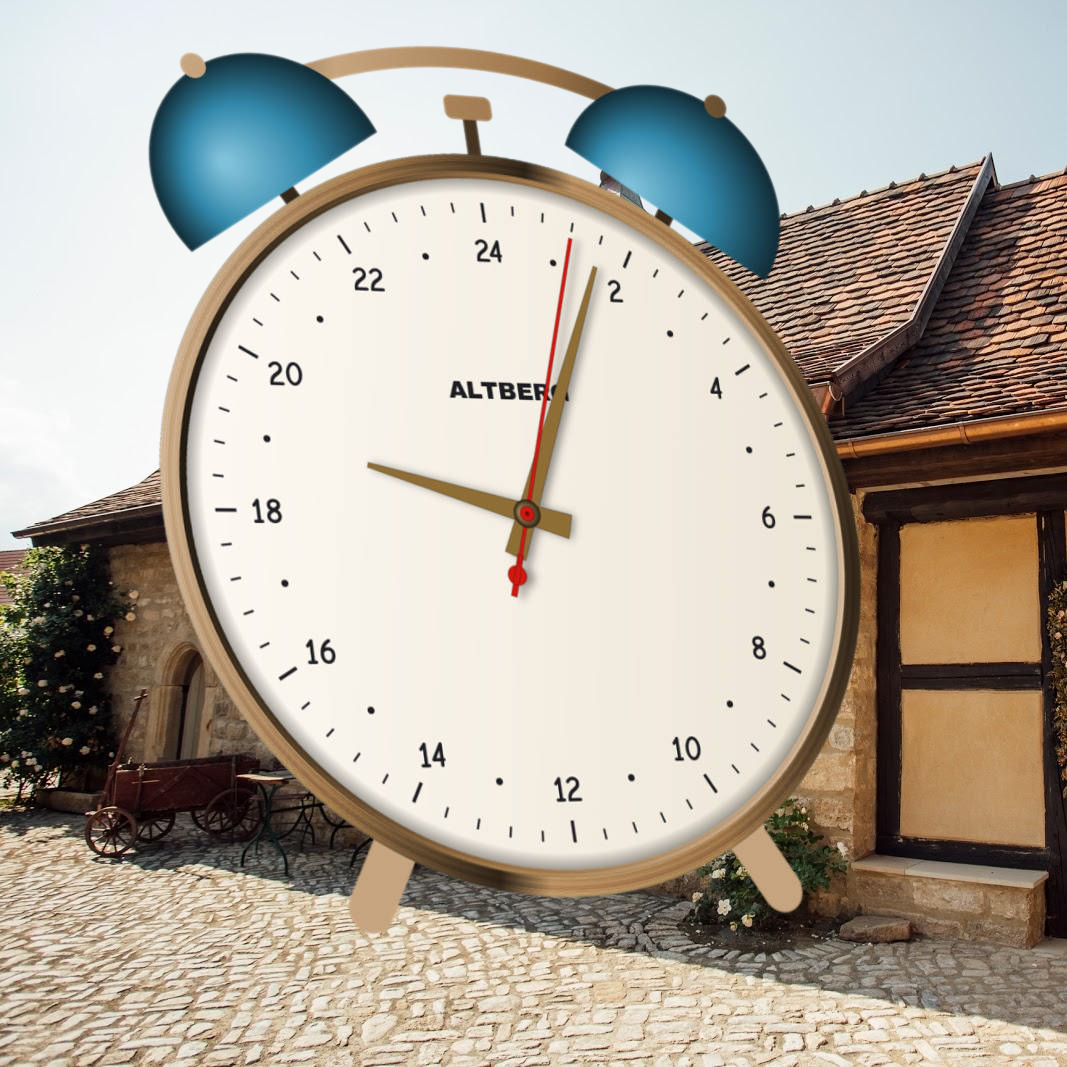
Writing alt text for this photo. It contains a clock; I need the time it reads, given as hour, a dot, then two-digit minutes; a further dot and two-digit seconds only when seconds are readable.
19.04.03
